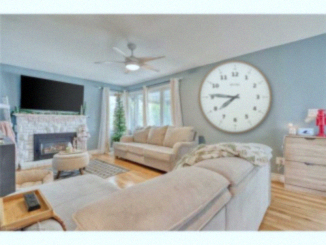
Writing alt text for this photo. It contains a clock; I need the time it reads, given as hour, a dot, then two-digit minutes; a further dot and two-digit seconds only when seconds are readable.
7.46
